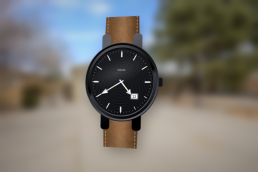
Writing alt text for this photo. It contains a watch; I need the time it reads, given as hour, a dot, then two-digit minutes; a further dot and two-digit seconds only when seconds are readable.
4.40
